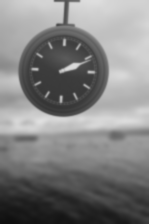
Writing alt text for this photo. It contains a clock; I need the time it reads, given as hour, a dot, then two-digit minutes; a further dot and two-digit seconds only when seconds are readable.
2.11
